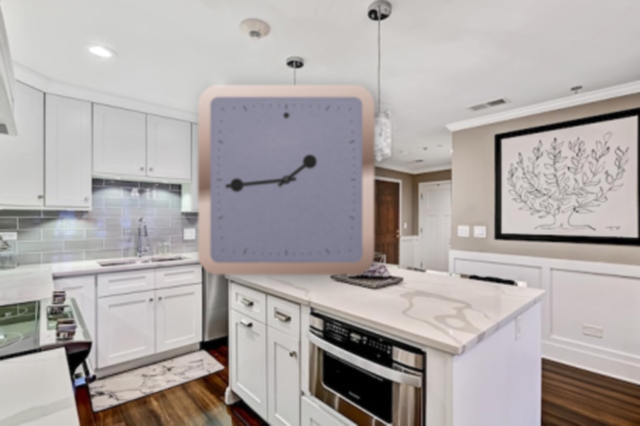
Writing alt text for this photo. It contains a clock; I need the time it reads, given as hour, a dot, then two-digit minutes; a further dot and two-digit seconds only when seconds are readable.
1.44
